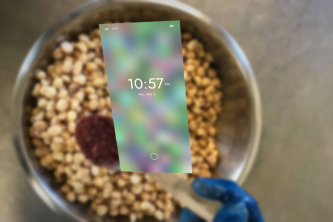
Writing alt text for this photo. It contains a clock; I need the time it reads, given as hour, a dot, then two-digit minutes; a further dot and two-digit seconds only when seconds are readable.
10.57
